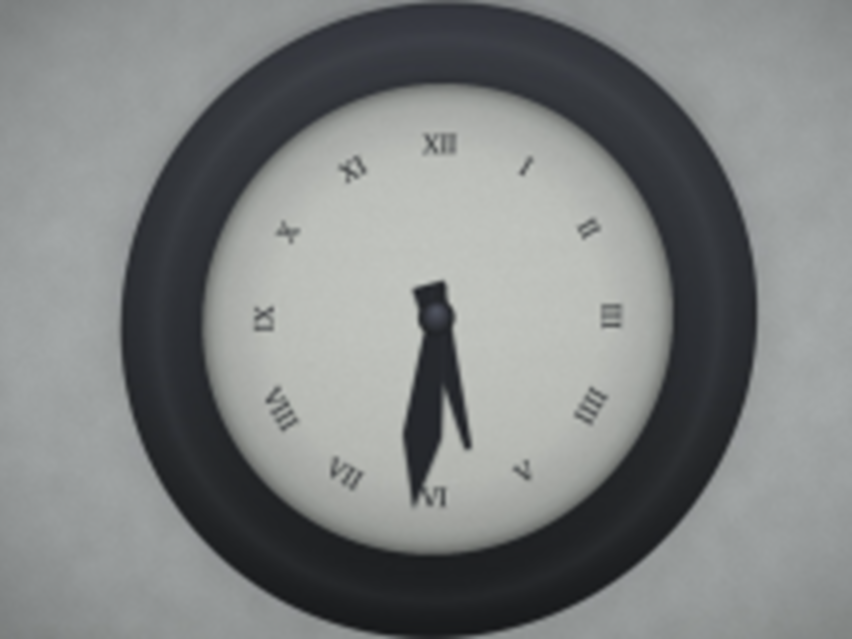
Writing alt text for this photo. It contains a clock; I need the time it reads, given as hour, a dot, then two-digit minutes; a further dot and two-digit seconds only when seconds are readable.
5.31
